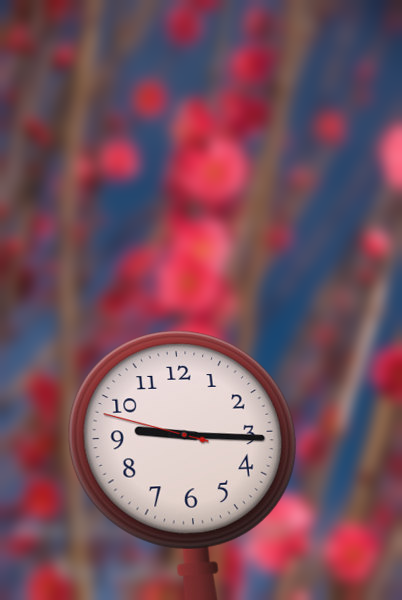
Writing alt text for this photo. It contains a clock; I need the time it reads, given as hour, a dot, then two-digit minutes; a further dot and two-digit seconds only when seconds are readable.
9.15.48
